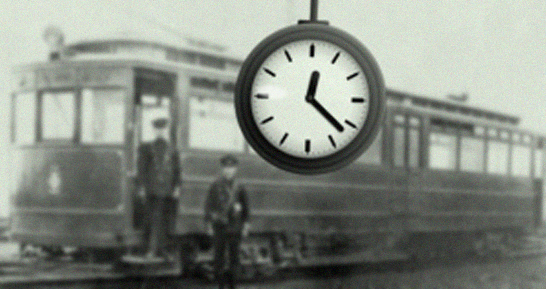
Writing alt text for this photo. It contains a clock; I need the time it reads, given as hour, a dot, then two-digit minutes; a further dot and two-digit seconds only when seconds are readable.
12.22
